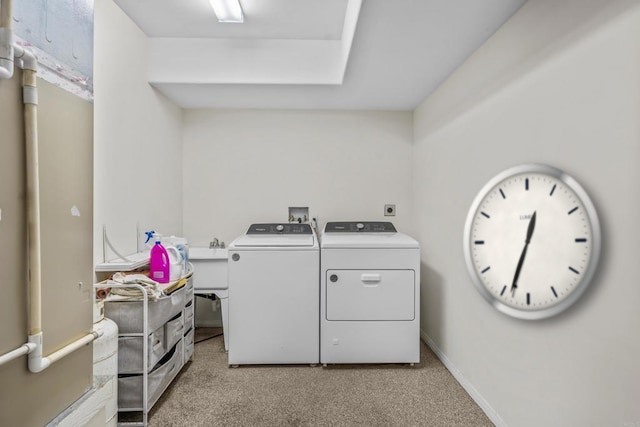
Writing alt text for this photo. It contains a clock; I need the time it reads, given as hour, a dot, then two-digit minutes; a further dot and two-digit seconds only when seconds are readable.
12.33.33
